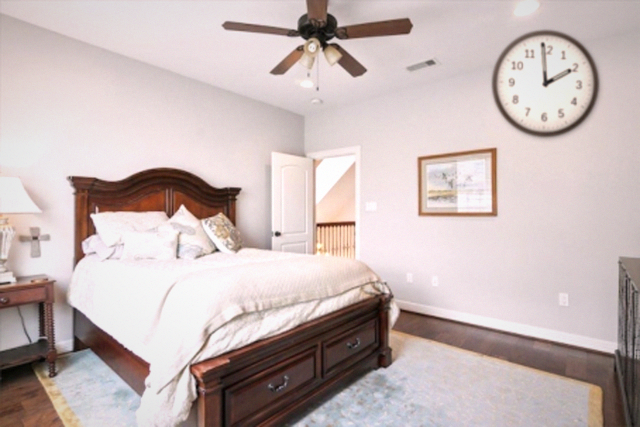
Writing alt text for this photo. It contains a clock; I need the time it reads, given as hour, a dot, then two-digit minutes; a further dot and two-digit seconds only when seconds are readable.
1.59
